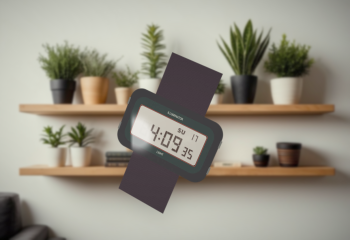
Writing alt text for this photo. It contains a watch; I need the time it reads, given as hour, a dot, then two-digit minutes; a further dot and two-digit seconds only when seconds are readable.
4.09.35
